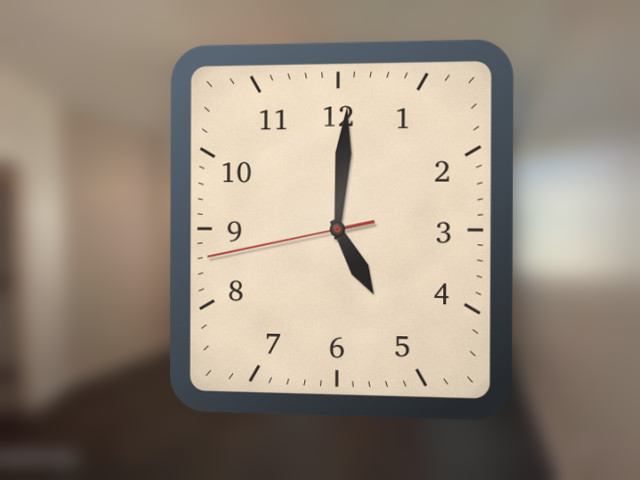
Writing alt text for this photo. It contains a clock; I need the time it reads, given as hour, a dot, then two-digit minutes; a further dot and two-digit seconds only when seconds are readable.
5.00.43
